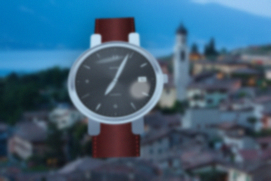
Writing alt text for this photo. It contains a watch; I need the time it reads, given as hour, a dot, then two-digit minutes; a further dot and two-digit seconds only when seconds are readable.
7.04
